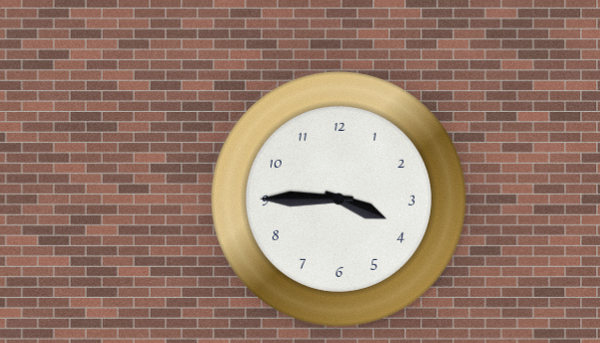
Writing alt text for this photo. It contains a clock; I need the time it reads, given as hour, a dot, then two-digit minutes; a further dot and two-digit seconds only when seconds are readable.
3.45
